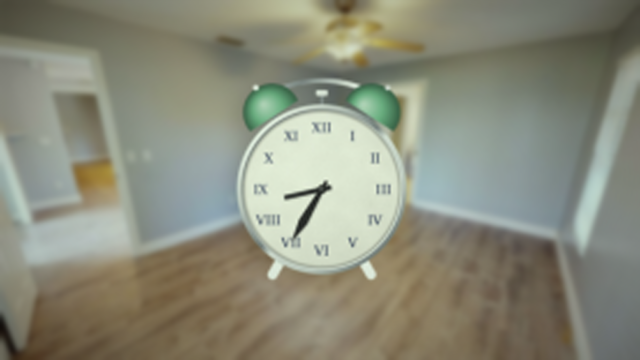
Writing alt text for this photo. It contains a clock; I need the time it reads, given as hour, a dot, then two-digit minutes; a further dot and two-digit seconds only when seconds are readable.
8.35
